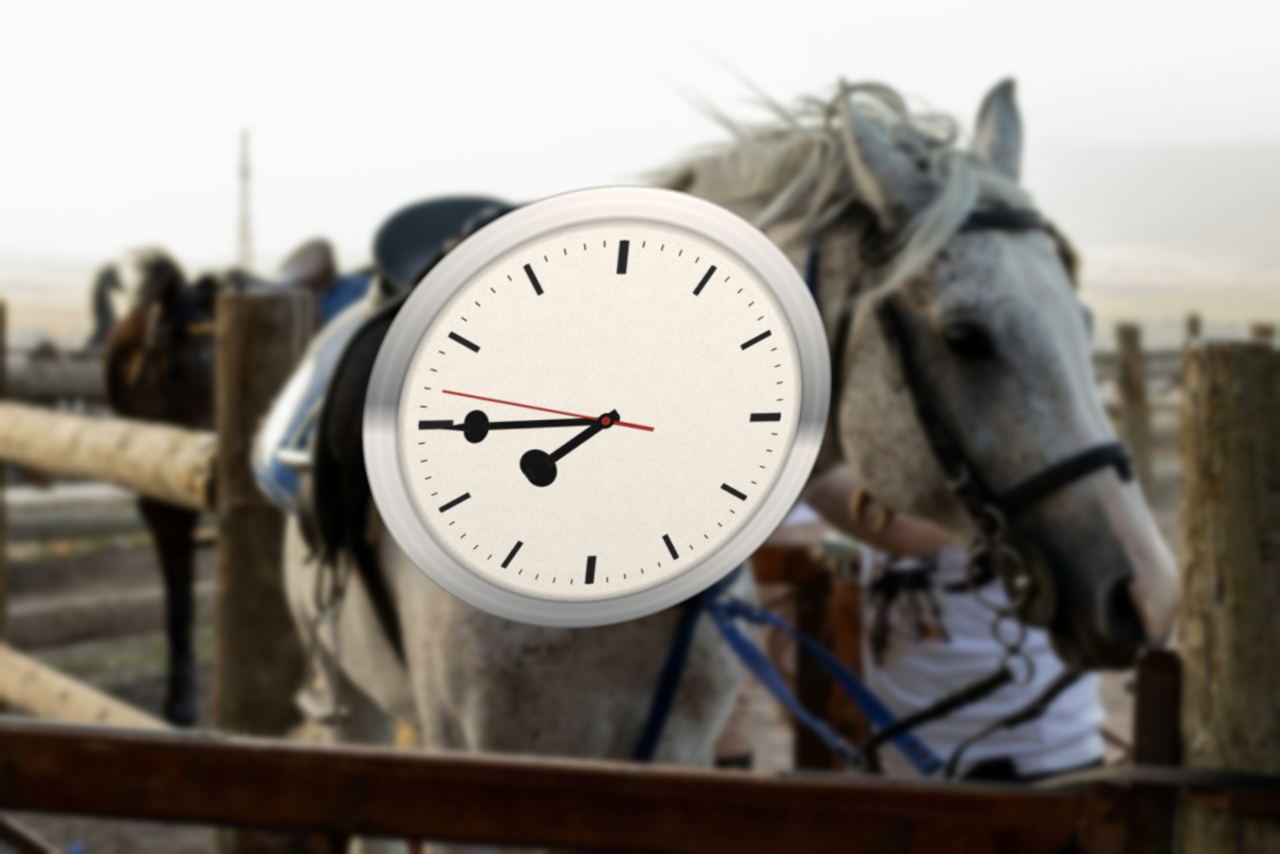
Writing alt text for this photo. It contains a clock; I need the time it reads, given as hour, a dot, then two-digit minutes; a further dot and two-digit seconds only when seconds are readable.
7.44.47
